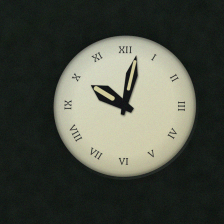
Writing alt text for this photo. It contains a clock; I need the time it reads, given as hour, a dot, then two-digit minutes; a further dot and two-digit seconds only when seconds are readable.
10.02
